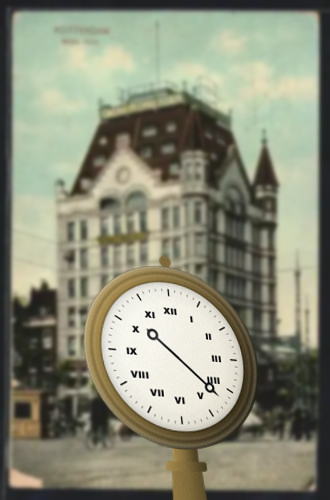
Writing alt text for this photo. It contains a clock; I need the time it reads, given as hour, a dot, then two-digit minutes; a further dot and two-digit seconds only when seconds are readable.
10.22
